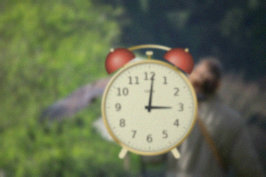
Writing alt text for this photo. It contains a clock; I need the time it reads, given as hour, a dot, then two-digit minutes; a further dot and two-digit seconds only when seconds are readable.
3.01
